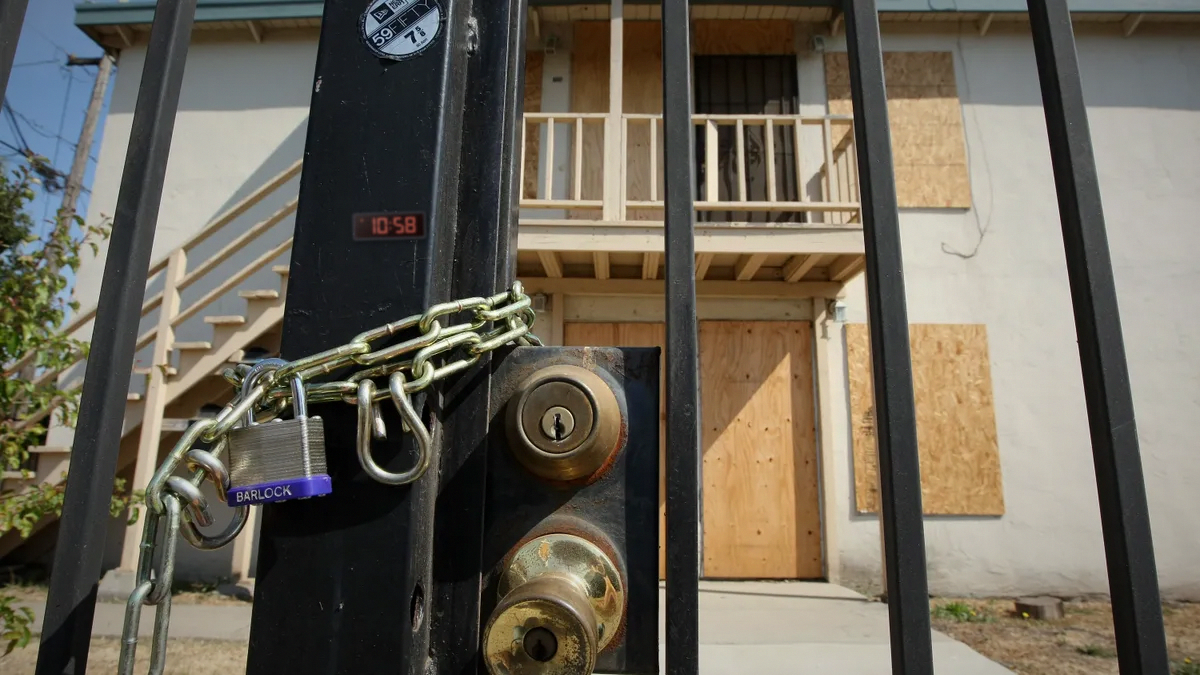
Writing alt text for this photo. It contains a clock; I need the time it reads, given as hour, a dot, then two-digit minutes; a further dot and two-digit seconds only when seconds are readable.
10.58
